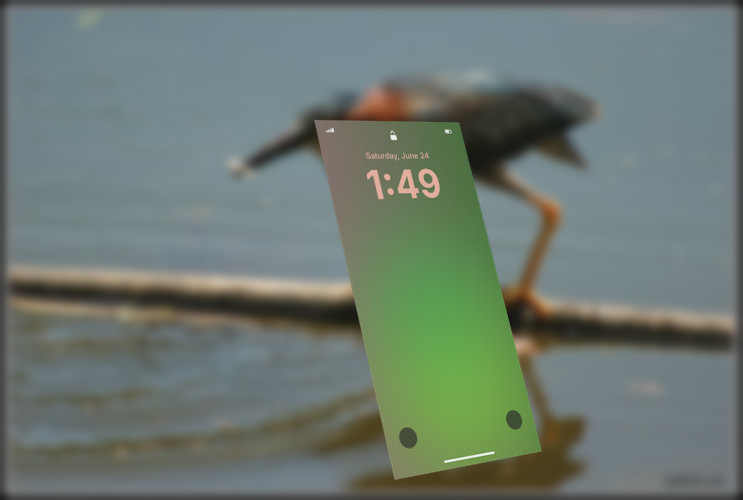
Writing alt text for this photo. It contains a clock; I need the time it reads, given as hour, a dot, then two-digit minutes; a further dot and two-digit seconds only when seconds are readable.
1.49
